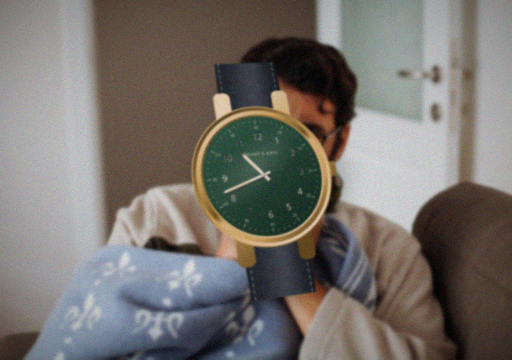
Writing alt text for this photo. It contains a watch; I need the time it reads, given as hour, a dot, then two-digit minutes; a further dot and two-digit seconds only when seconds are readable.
10.42
